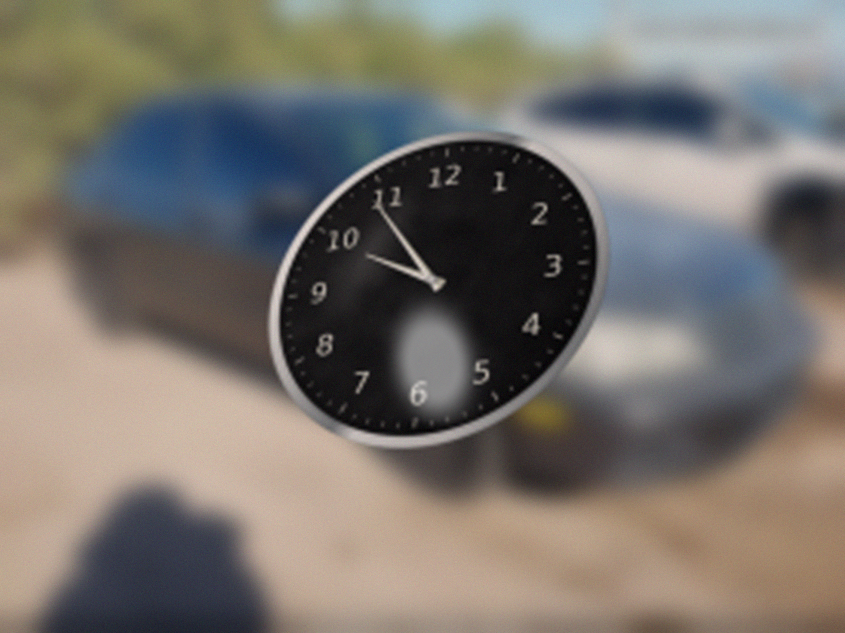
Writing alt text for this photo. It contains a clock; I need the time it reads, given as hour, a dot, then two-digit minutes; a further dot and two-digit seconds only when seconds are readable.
9.54
